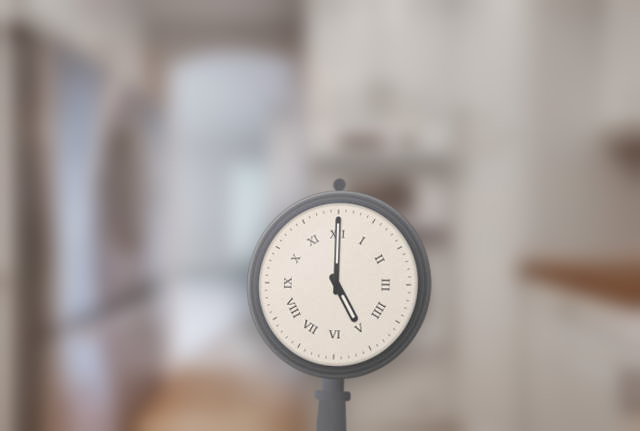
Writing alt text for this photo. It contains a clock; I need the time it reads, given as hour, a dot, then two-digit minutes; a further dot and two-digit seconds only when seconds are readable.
5.00
